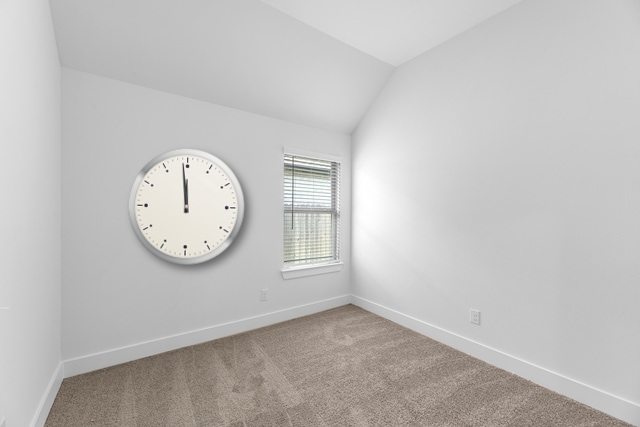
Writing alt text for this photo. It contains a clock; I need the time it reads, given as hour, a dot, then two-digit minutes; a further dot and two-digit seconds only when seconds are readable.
11.59
